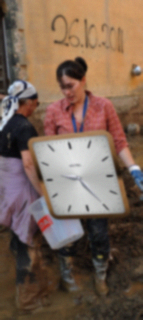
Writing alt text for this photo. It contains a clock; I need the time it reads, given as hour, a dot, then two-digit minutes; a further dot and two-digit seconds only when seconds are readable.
9.25
